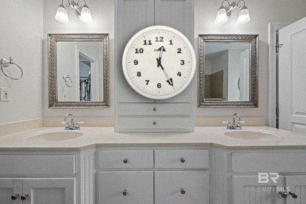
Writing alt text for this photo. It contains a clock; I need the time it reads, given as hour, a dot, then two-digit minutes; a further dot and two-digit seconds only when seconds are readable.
12.25
